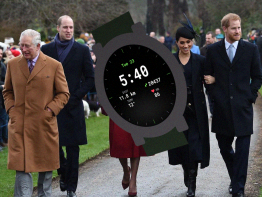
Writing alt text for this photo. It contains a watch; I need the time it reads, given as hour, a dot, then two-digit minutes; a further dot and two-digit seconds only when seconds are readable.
5.40
